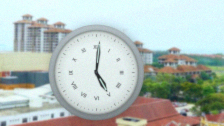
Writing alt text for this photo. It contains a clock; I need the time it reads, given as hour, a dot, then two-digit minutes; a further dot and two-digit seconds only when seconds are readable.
5.01
